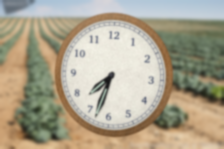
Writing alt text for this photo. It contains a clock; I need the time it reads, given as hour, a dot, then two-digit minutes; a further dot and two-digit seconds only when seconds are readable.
7.33
